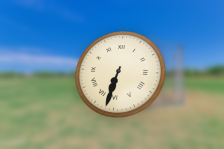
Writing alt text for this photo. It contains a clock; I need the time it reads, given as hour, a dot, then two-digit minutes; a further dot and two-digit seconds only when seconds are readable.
6.32
